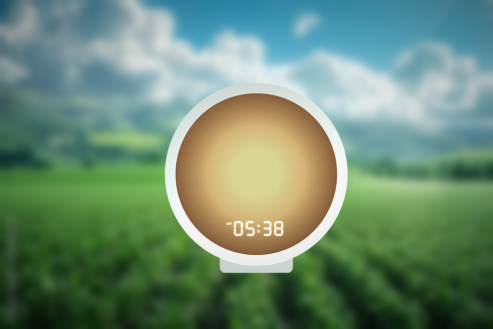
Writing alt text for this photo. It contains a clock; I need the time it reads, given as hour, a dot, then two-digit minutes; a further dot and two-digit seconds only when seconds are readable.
5.38
